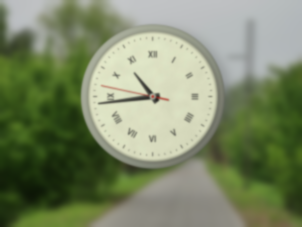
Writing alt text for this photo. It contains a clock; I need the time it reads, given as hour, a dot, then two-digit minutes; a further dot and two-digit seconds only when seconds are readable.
10.43.47
